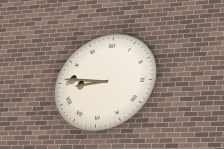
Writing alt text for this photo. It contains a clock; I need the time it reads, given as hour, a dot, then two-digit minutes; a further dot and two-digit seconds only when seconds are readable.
8.46
